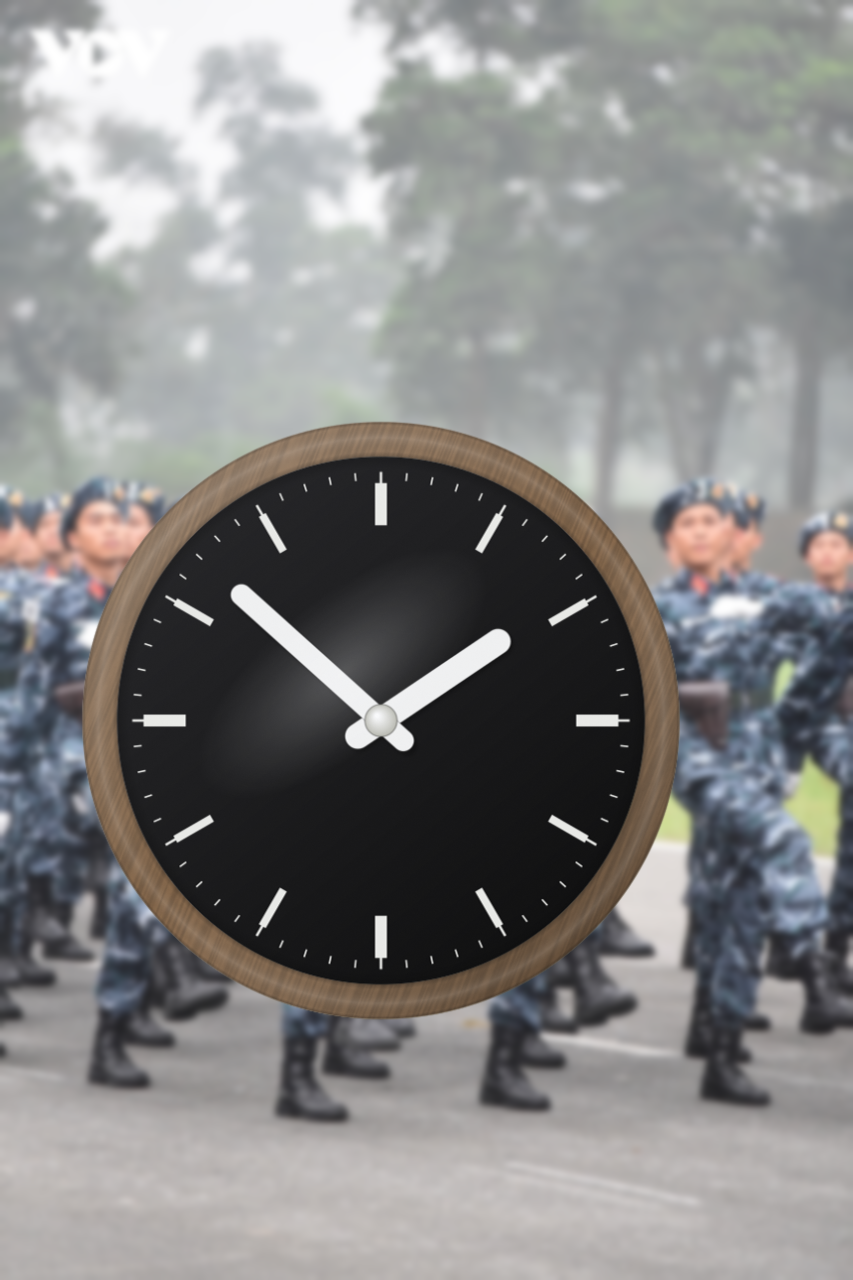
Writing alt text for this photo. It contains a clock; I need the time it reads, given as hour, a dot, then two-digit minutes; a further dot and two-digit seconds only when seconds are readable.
1.52
